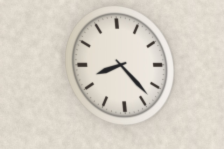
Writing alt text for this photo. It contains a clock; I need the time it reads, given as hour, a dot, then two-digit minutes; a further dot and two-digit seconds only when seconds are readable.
8.23
